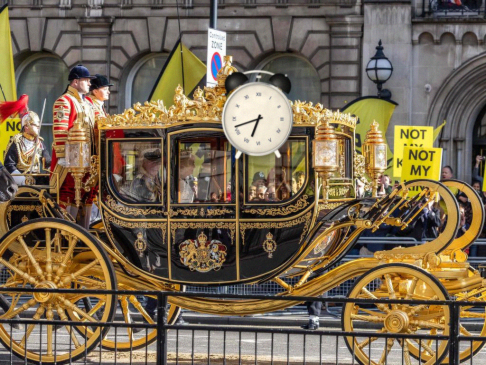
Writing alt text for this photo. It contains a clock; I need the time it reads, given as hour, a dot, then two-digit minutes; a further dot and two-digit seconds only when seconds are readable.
6.42
